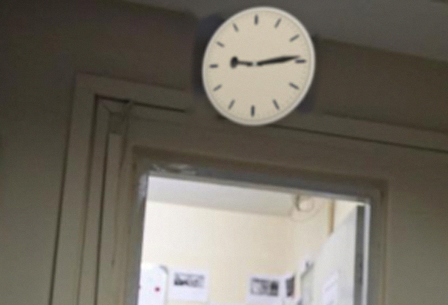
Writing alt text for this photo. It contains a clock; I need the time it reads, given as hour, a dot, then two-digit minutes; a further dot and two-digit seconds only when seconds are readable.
9.14
